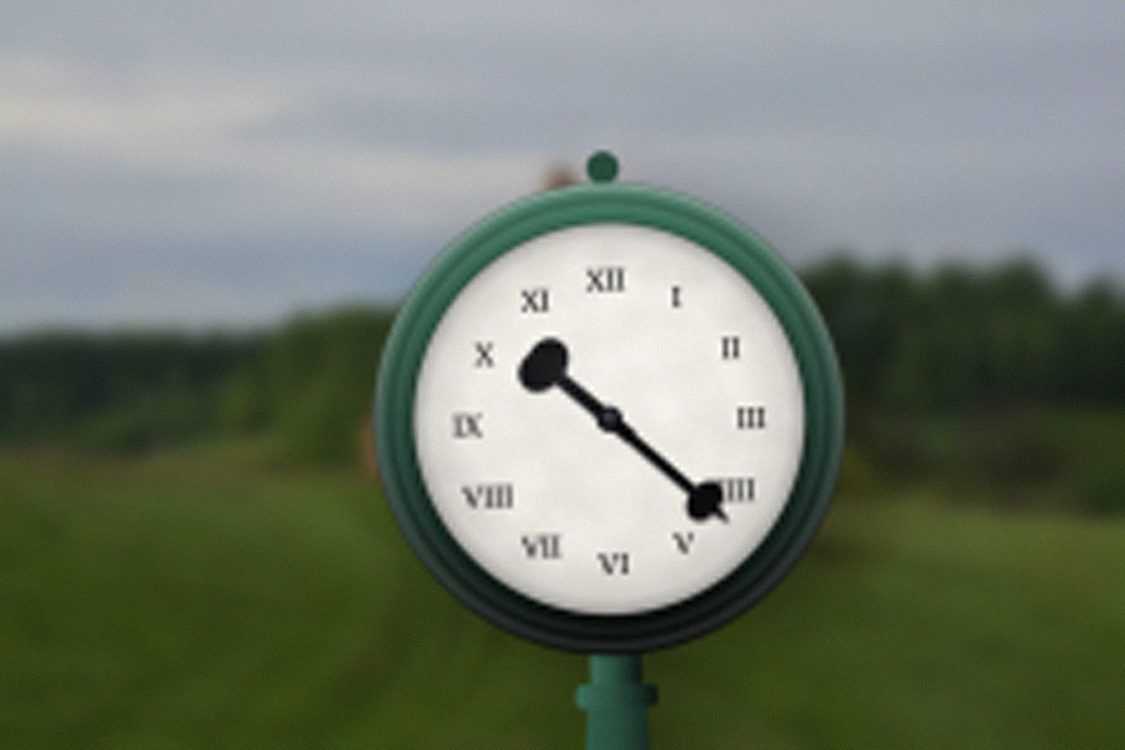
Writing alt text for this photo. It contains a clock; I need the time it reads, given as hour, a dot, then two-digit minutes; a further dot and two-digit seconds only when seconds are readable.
10.22
